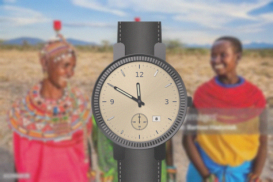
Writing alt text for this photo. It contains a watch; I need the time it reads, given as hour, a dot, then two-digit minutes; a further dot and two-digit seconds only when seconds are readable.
11.50
